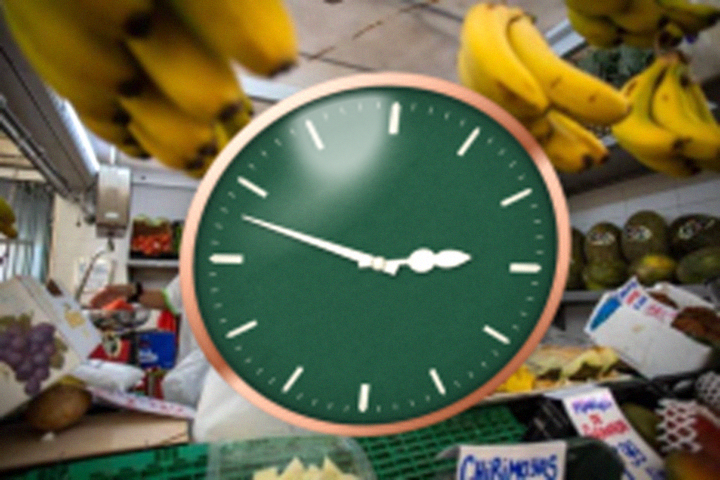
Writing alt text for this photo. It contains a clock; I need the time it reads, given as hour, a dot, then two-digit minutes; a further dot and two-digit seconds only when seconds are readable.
2.48
